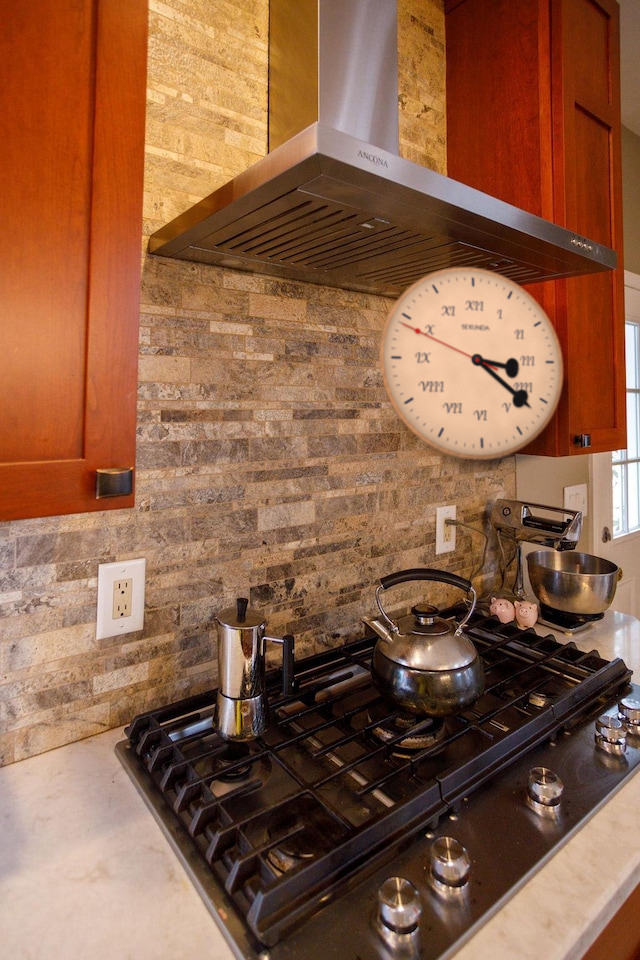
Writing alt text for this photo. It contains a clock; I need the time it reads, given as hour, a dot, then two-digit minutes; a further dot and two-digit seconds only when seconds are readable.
3.21.49
